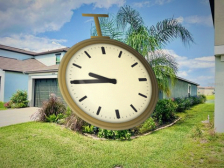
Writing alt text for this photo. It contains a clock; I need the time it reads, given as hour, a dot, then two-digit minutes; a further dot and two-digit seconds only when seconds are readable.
9.45
